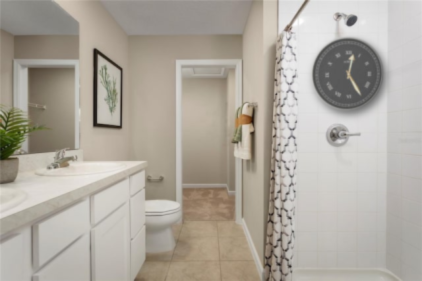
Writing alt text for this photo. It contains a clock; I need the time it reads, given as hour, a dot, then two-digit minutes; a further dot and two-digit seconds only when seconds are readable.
12.25
